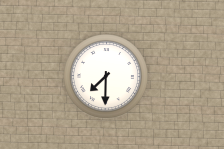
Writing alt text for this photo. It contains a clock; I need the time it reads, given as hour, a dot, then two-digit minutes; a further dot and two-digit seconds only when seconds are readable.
7.30
